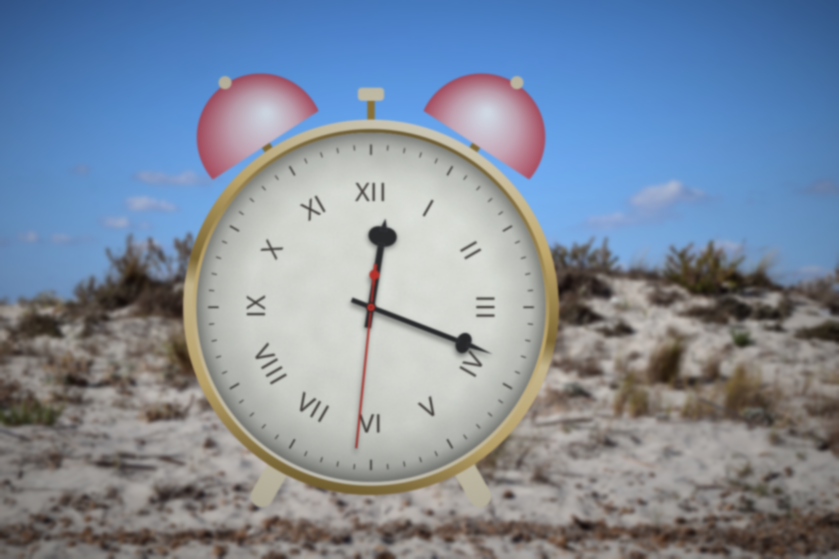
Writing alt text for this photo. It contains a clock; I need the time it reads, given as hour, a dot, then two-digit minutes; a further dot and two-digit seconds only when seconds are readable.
12.18.31
